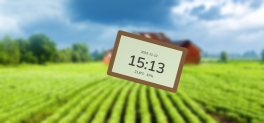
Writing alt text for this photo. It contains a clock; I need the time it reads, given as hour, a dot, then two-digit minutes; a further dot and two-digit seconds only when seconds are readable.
15.13
